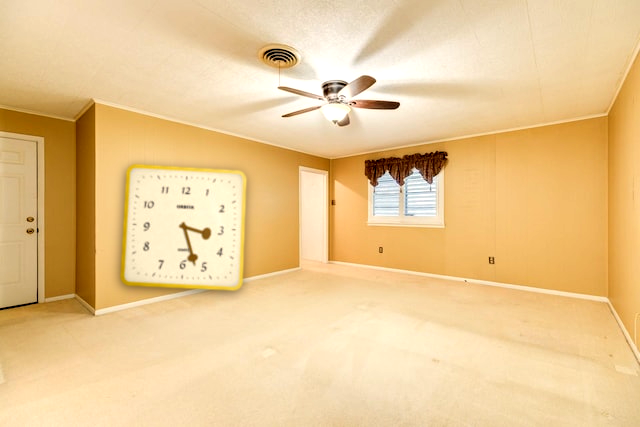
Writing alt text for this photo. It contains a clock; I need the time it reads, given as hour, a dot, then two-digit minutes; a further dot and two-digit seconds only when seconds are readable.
3.27
